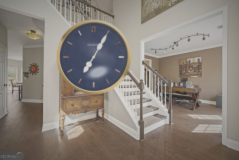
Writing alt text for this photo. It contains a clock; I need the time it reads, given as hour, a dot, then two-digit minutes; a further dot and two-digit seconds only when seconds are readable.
7.05
